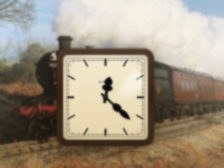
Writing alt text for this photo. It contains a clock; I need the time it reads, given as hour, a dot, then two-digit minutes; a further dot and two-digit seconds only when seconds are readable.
12.22
